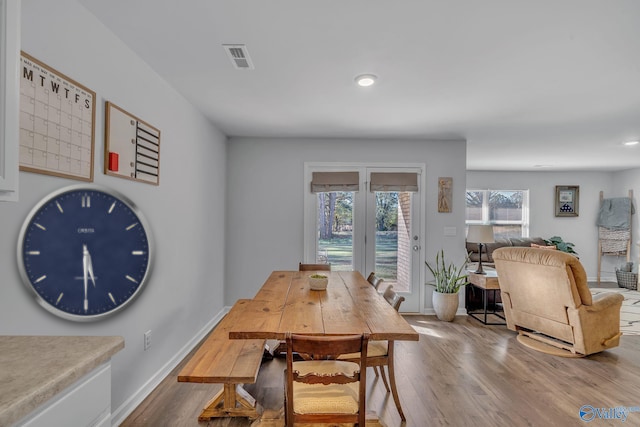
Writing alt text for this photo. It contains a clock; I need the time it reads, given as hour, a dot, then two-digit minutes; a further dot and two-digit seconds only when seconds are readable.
5.30
